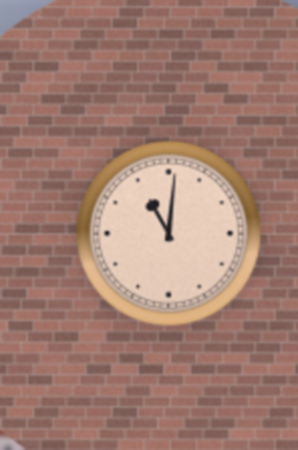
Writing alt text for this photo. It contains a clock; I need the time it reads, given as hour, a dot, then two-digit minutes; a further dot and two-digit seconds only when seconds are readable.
11.01
